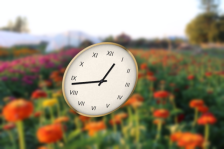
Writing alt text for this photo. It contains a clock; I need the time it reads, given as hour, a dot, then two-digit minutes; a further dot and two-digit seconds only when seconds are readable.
12.43
